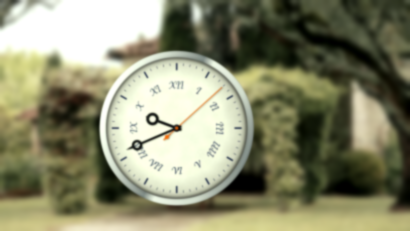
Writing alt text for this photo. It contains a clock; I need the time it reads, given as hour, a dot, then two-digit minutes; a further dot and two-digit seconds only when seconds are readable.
9.41.08
